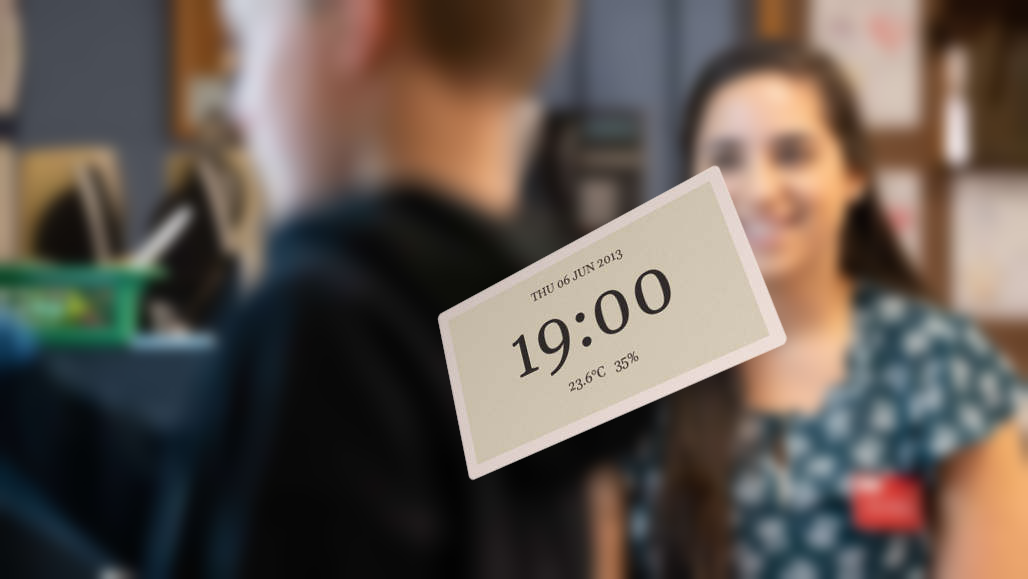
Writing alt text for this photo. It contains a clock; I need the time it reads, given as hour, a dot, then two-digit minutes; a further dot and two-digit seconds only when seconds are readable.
19.00
